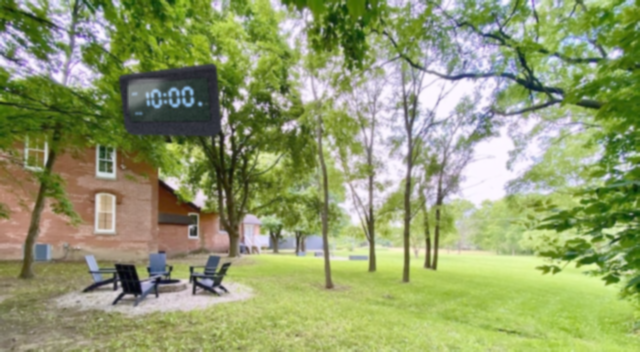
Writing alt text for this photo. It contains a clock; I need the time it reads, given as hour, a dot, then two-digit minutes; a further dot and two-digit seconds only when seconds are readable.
10.00
